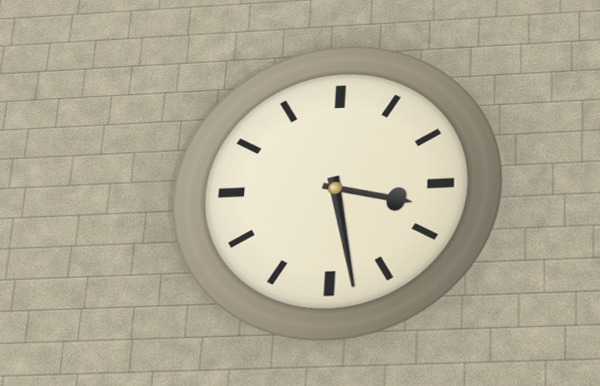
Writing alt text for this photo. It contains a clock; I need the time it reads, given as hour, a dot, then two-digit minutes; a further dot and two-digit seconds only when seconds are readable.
3.28
